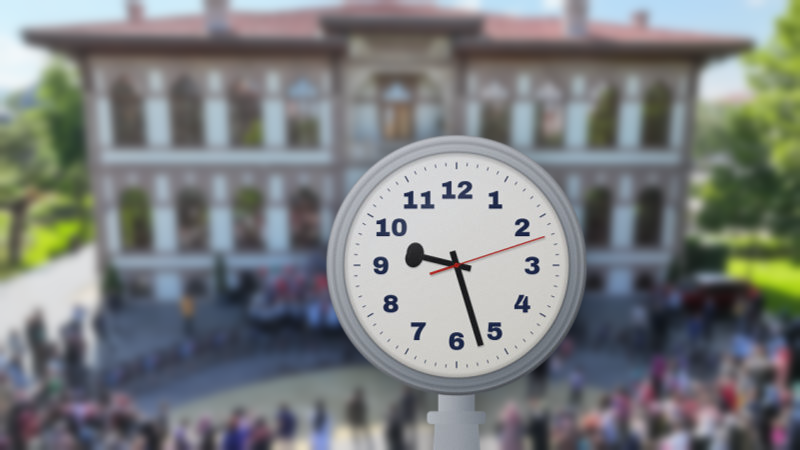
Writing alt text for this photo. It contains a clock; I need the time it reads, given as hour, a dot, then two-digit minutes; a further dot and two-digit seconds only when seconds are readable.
9.27.12
